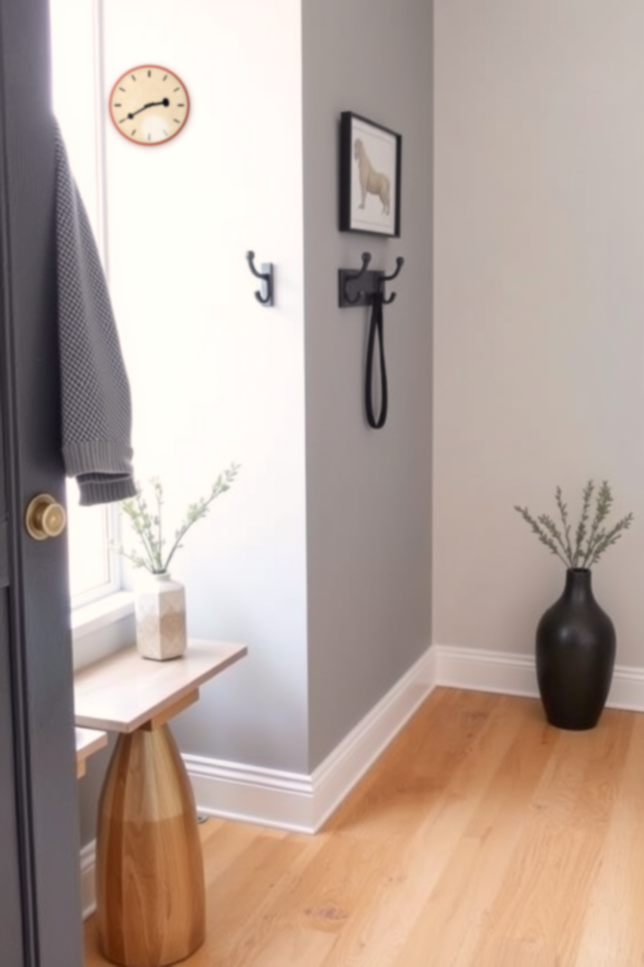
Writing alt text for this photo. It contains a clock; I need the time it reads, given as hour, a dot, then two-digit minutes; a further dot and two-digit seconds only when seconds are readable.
2.40
